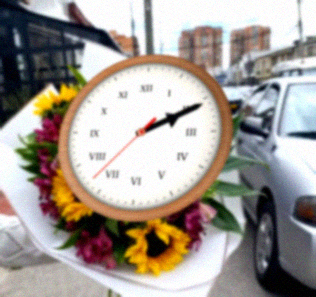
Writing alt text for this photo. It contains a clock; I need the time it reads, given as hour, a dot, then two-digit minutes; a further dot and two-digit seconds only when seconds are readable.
2.10.37
